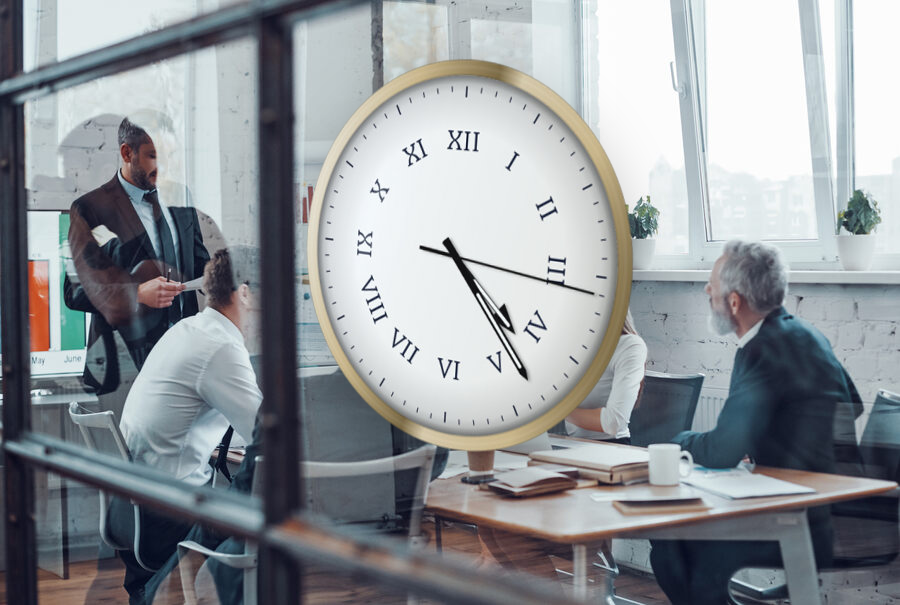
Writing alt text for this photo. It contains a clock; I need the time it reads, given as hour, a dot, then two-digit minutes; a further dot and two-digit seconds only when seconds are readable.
4.23.16
